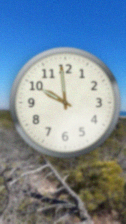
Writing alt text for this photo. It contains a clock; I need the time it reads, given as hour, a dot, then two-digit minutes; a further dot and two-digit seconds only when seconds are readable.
9.59
